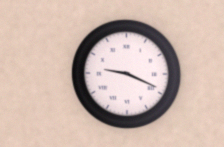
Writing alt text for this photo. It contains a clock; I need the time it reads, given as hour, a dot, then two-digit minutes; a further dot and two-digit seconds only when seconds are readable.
9.19
